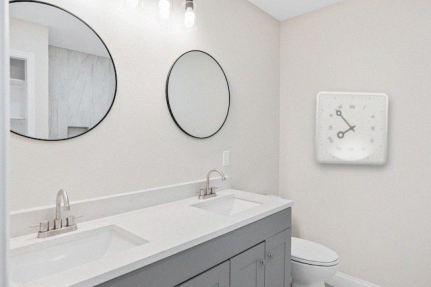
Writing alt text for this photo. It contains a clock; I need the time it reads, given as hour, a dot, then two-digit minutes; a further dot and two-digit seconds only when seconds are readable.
7.53
